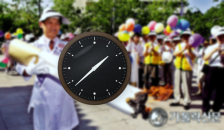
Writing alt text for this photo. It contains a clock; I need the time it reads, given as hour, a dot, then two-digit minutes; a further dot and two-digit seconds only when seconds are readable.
1.38
